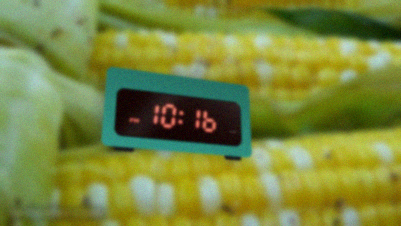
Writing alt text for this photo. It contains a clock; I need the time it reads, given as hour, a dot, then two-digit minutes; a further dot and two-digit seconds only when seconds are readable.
10.16
